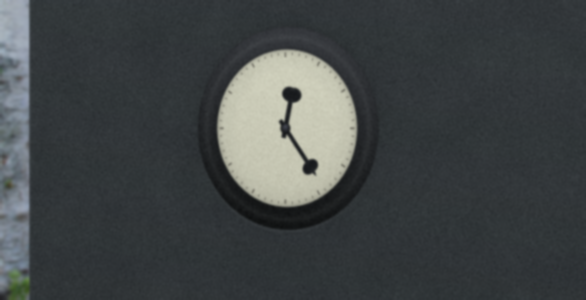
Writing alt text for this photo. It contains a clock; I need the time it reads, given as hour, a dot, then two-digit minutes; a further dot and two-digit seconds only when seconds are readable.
12.24
